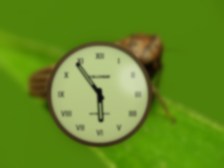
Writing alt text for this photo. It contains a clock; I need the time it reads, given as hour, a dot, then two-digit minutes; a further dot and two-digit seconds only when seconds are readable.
5.54
